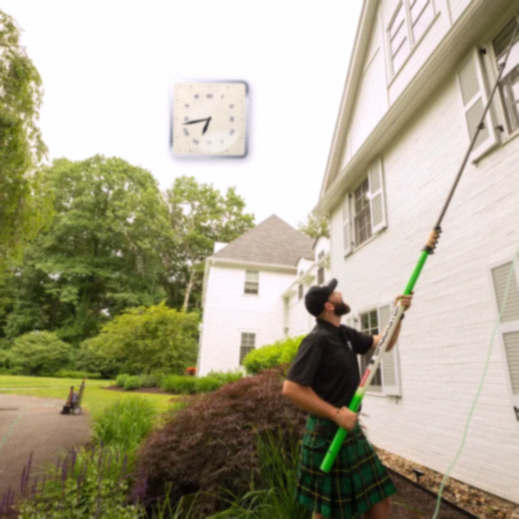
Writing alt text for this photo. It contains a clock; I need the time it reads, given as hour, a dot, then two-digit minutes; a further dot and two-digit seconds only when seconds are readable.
6.43
